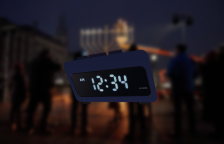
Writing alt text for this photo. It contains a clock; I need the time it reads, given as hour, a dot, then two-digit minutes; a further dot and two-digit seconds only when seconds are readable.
12.34
